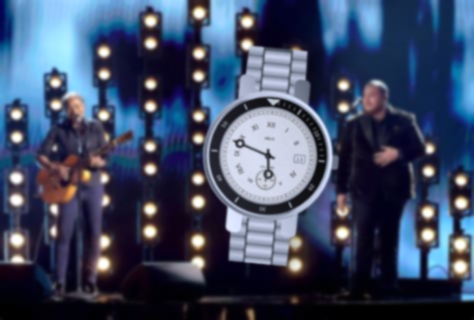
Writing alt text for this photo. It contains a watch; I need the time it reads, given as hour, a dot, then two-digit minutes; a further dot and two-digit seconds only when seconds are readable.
5.48
